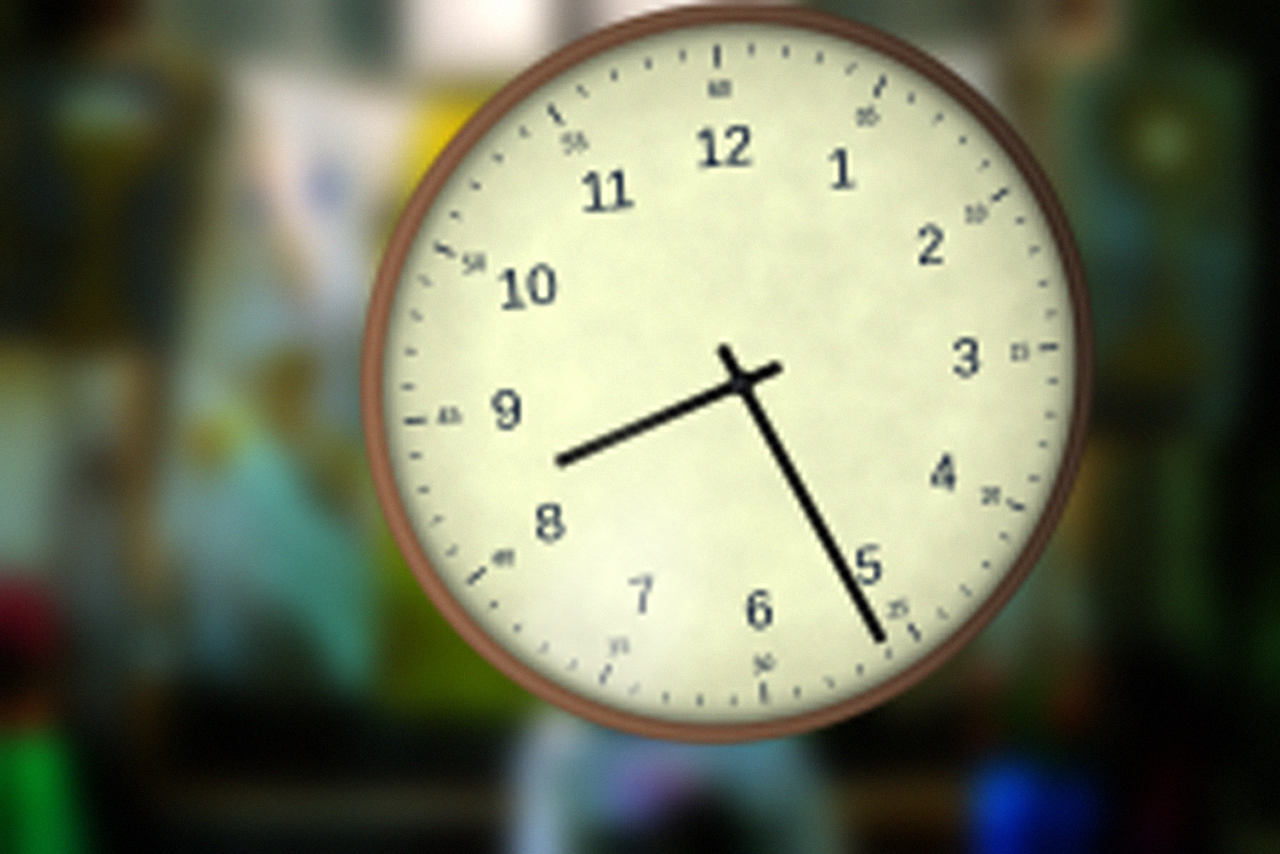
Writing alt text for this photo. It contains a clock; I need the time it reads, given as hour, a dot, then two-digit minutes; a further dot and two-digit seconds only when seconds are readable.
8.26
